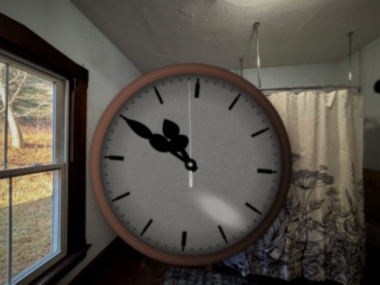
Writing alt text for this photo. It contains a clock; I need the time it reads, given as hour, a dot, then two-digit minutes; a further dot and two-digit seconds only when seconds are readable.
10.49.59
